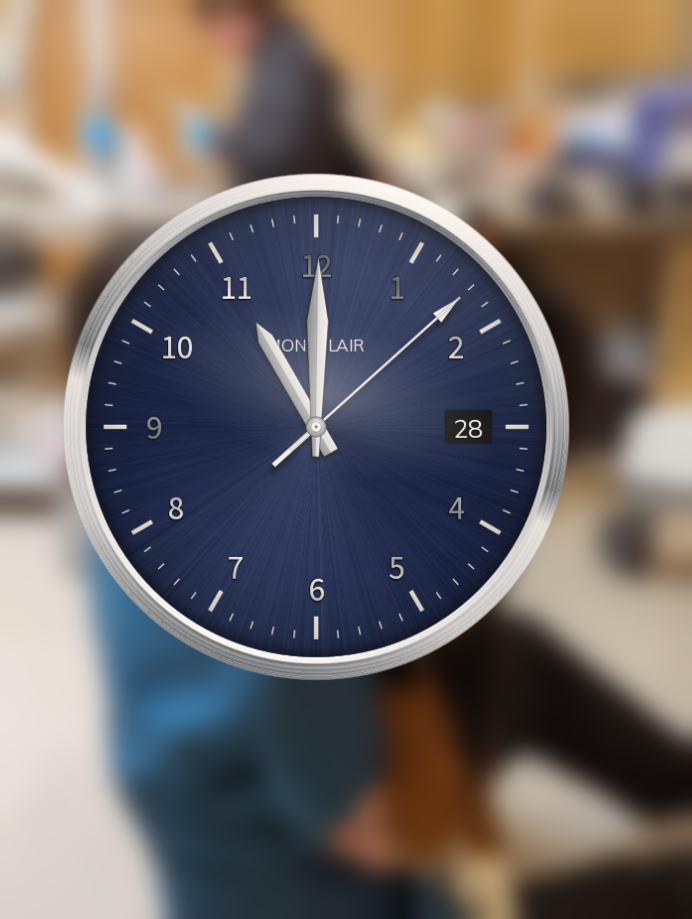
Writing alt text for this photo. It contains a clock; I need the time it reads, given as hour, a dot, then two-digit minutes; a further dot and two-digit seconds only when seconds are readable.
11.00.08
